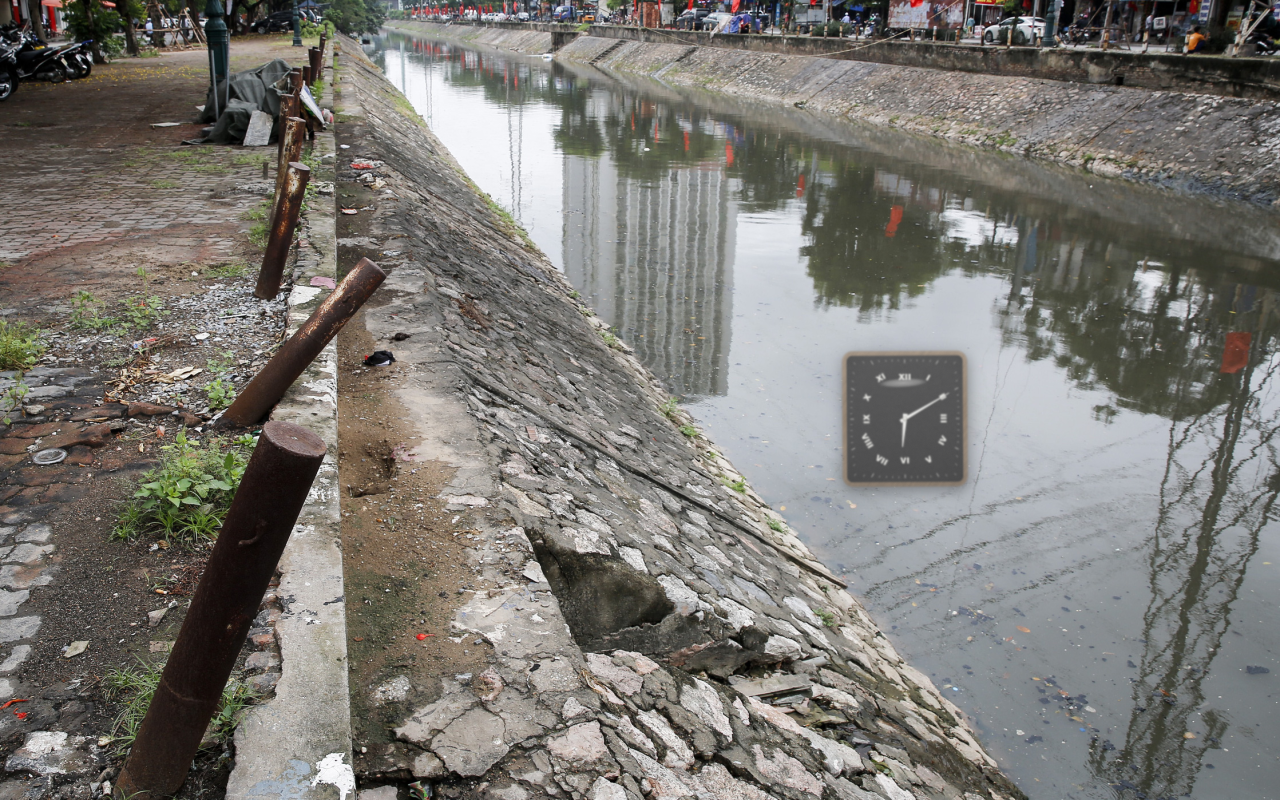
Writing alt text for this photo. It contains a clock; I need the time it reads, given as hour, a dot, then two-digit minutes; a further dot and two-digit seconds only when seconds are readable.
6.10
